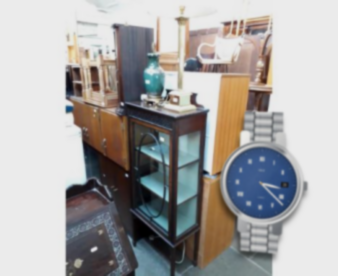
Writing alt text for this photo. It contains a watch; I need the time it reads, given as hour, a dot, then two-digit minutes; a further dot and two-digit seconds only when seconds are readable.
3.22
